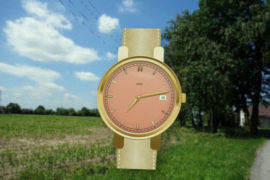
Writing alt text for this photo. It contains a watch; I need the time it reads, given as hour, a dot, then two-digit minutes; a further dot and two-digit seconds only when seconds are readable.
7.13
